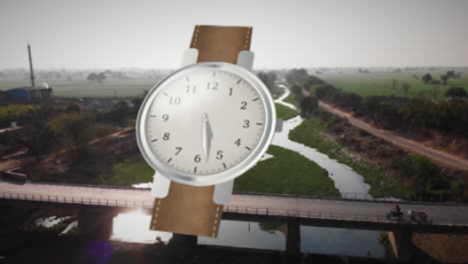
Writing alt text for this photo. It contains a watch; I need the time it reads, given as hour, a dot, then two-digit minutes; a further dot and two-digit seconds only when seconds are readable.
5.28
